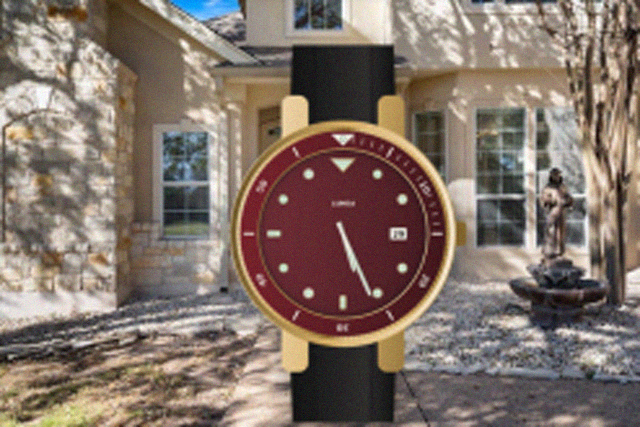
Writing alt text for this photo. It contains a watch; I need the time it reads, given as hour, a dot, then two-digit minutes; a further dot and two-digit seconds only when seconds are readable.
5.26
